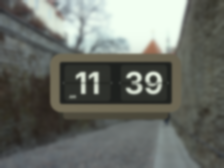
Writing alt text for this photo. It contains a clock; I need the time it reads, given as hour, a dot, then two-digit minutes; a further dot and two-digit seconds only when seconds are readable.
11.39
